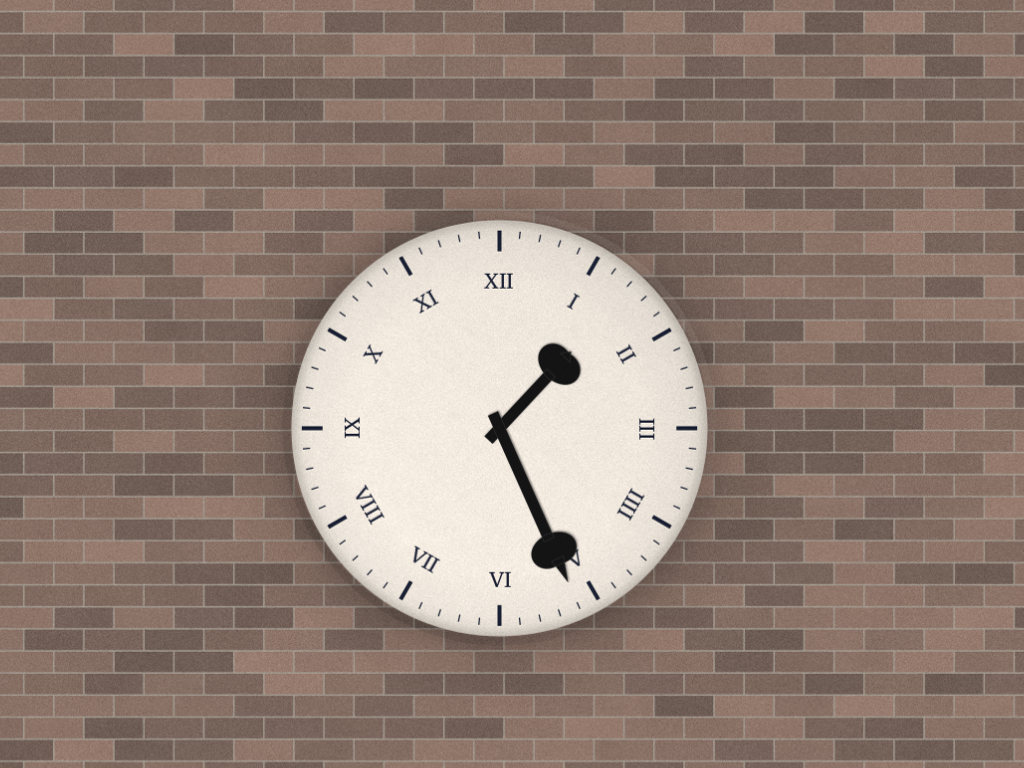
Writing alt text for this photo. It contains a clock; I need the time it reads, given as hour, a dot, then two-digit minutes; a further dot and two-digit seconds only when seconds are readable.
1.26
